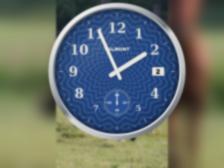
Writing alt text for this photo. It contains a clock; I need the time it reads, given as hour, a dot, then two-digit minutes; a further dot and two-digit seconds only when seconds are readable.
1.56
